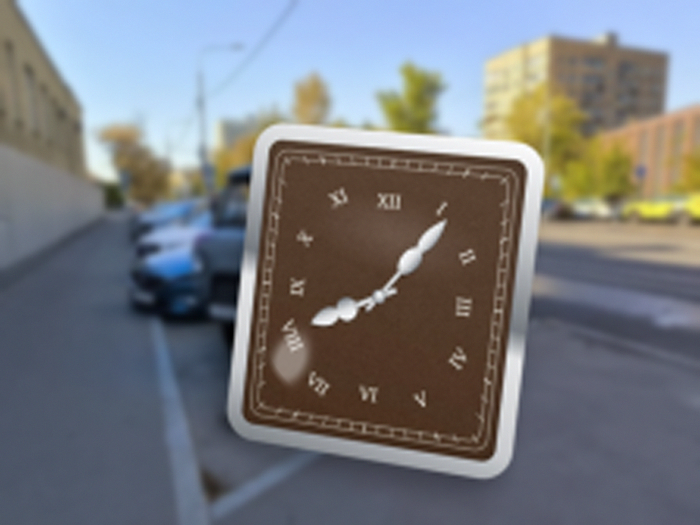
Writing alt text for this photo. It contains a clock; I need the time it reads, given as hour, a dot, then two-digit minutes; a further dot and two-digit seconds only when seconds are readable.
8.06
